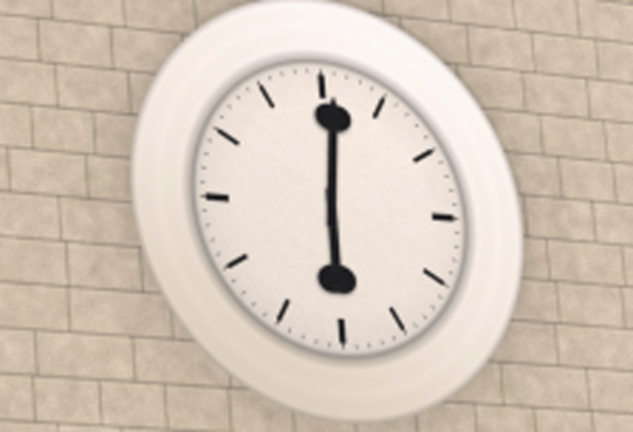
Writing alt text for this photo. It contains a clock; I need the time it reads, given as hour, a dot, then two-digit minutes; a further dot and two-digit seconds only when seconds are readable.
6.01
